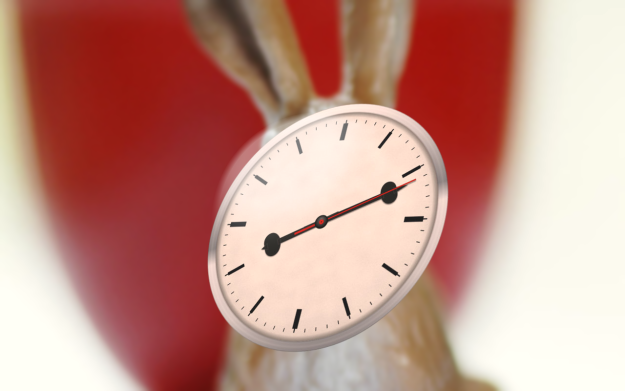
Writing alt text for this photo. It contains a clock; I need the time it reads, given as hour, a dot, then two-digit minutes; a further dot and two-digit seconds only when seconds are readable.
8.11.11
